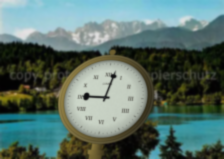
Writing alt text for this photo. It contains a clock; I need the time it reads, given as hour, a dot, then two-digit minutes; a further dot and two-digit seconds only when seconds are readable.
9.02
